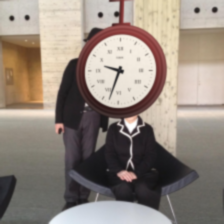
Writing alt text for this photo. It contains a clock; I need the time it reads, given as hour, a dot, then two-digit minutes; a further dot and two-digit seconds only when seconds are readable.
9.33
